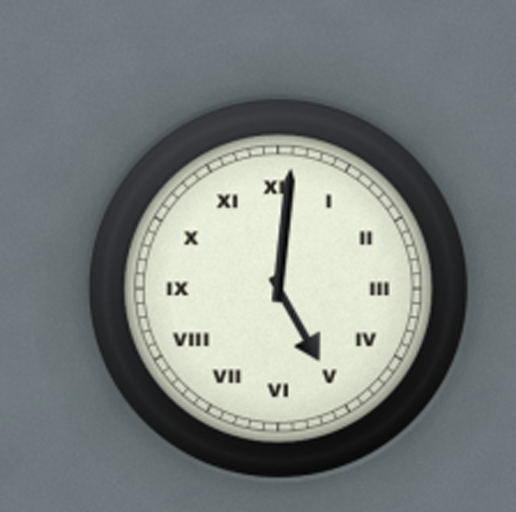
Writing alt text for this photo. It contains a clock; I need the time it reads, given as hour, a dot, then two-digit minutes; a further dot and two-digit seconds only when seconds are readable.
5.01
